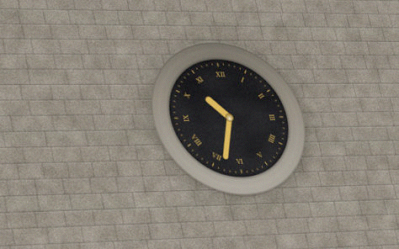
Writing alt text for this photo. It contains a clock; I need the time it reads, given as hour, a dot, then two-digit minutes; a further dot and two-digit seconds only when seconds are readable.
10.33
